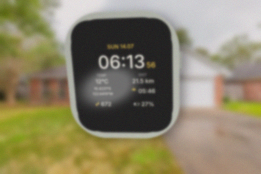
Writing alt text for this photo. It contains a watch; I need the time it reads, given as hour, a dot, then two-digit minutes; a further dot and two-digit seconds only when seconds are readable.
6.13
